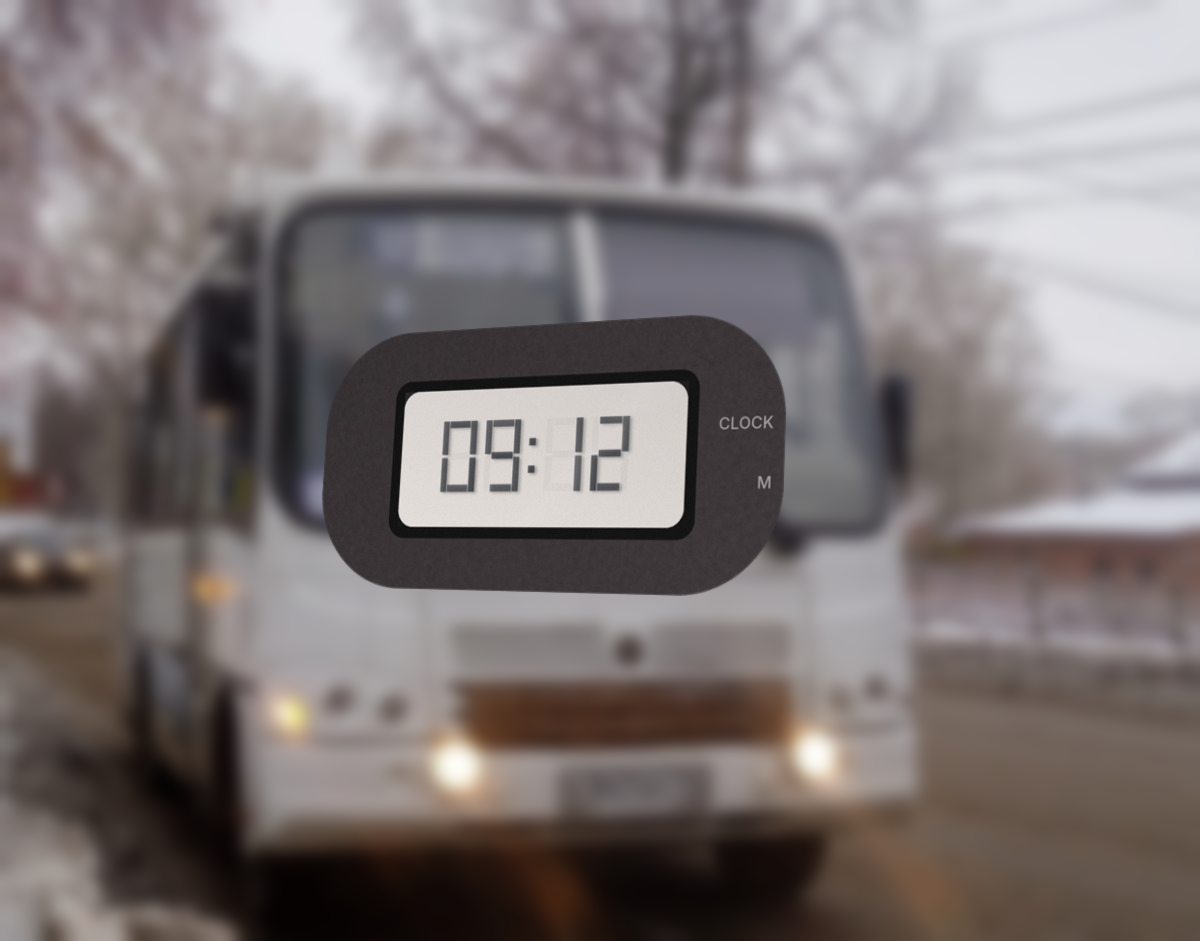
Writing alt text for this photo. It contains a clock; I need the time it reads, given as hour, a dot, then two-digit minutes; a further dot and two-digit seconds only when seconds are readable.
9.12
